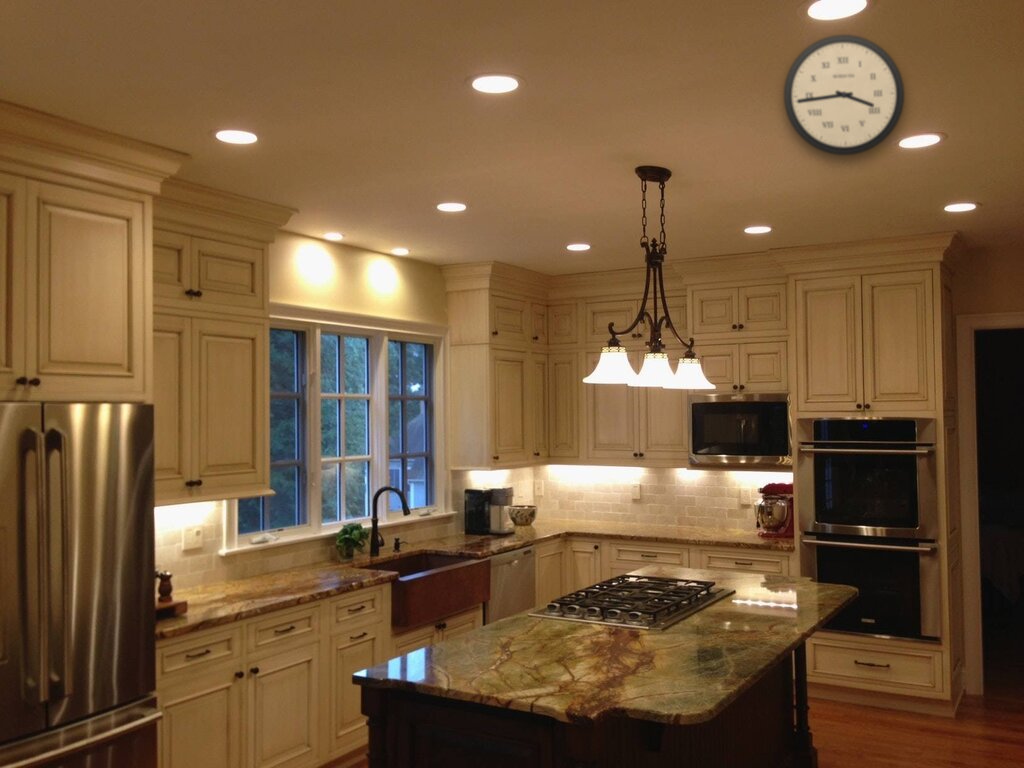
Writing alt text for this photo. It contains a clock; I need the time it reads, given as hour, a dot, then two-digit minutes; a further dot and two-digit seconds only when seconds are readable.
3.44
